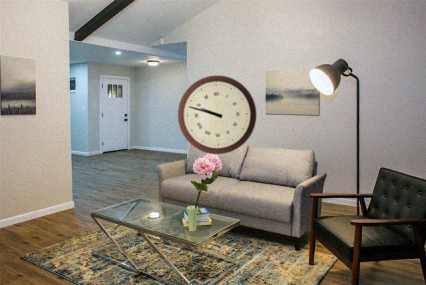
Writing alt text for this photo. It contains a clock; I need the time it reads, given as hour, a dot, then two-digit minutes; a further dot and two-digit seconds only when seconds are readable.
9.48
